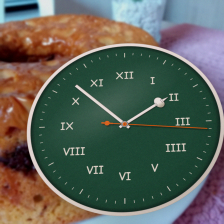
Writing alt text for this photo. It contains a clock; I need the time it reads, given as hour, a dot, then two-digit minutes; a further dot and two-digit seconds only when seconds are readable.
1.52.16
